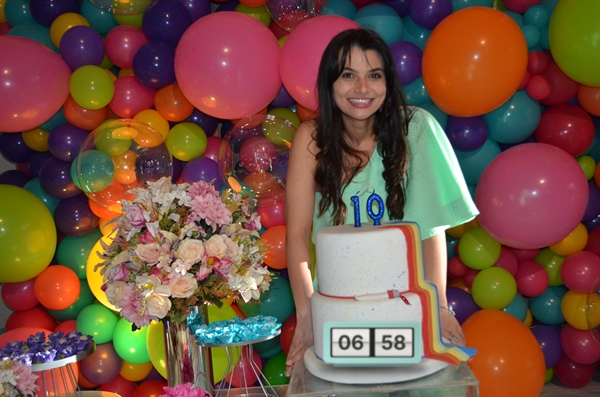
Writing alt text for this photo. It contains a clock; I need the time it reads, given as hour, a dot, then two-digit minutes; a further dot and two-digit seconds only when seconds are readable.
6.58
